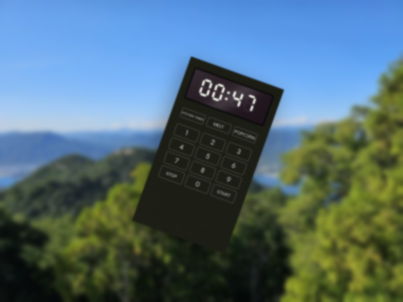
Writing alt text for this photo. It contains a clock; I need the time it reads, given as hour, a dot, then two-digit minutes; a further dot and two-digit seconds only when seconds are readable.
0.47
